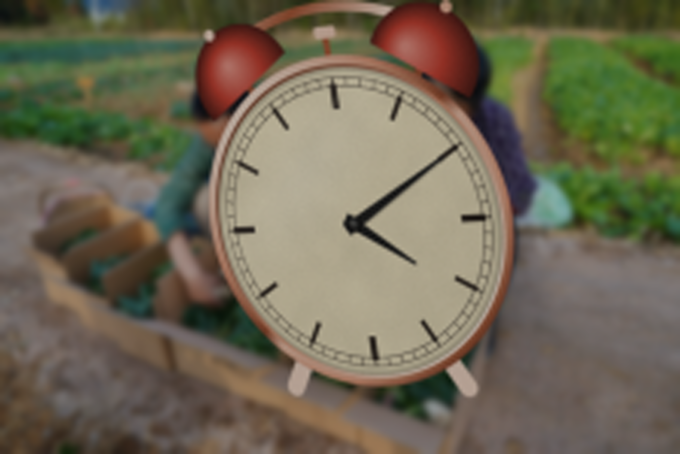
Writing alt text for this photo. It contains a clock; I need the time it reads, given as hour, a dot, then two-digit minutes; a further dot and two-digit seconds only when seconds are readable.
4.10
